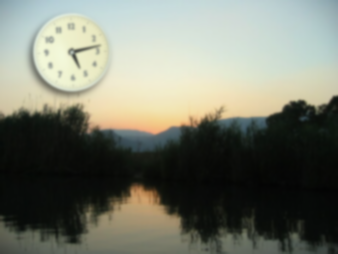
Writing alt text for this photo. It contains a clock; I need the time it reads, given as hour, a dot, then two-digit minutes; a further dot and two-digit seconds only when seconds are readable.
5.13
